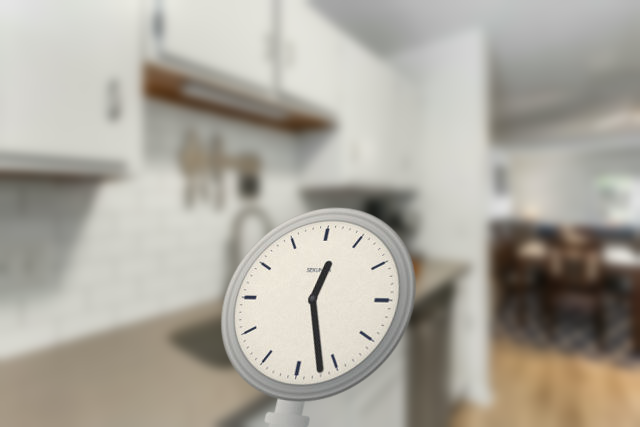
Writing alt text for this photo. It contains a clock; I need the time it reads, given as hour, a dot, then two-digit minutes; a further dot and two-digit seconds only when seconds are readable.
12.27
